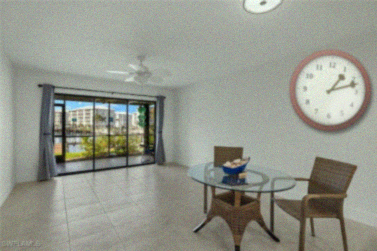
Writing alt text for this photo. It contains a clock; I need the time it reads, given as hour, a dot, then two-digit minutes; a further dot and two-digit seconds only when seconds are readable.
1.12
